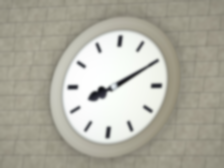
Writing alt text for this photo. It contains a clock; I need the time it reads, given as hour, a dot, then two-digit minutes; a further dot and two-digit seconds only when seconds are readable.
8.10
